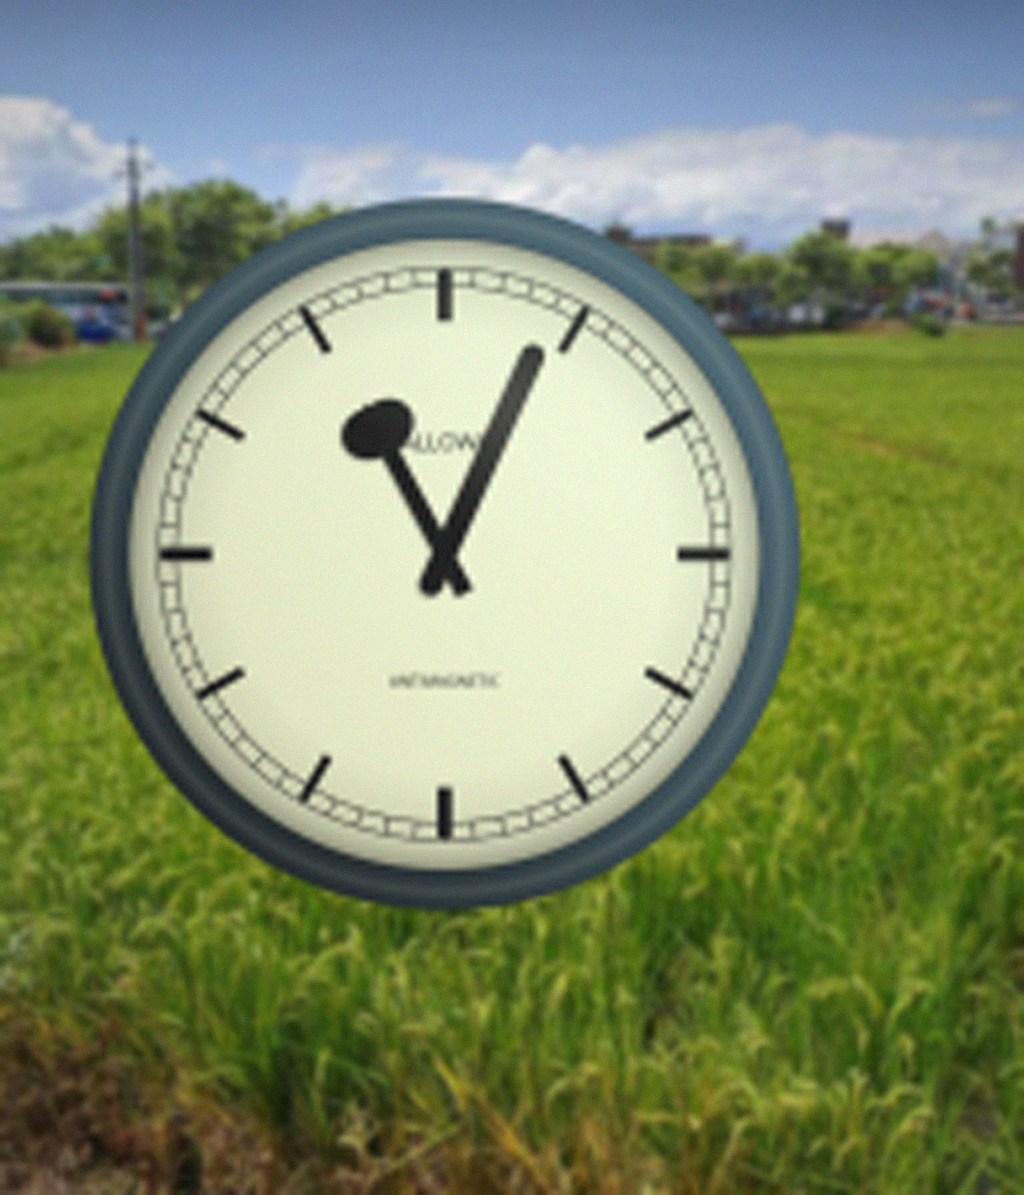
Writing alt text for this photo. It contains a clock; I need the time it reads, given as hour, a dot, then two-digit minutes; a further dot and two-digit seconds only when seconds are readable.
11.04
